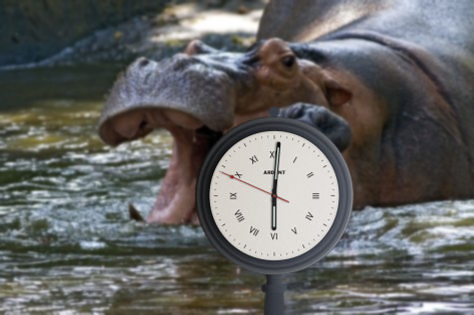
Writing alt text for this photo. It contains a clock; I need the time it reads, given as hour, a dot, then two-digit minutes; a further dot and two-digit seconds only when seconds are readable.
6.00.49
